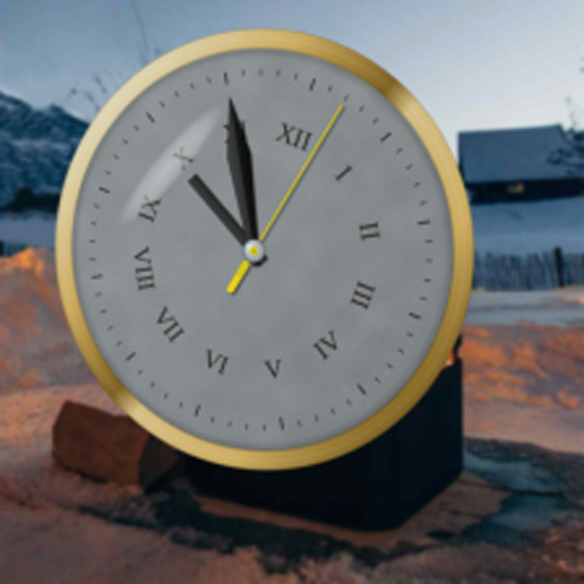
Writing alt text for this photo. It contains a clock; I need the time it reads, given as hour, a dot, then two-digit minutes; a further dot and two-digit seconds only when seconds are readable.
9.55.02
